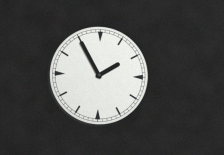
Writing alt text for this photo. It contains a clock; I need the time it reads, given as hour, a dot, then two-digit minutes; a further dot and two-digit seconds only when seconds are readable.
1.55
